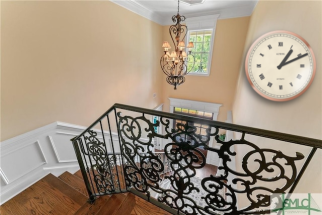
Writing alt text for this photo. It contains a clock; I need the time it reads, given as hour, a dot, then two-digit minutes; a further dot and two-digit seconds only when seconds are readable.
1.11
